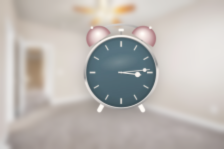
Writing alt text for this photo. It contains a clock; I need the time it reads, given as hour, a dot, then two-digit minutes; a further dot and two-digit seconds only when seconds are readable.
3.14
